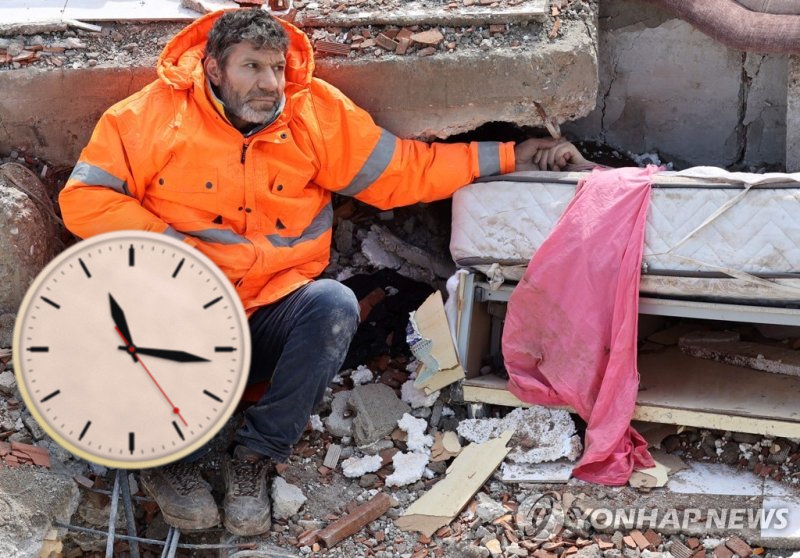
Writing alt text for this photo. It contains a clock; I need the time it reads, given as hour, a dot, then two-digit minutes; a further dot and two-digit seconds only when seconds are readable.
11.16.24
